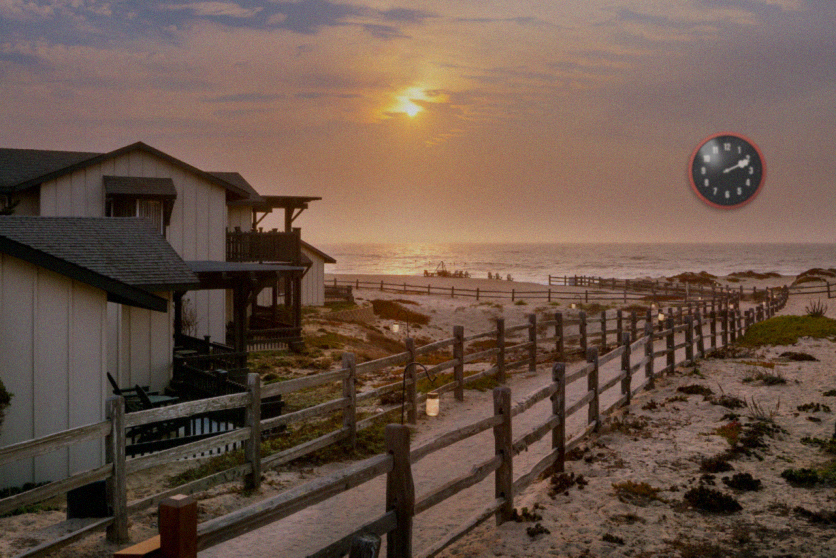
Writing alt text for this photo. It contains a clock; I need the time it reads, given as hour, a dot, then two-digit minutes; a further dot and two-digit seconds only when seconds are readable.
2.11
